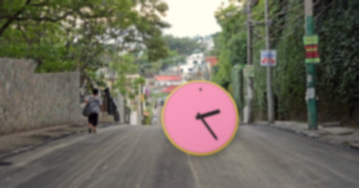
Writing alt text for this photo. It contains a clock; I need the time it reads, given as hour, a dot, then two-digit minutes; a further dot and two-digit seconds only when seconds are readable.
2.24
